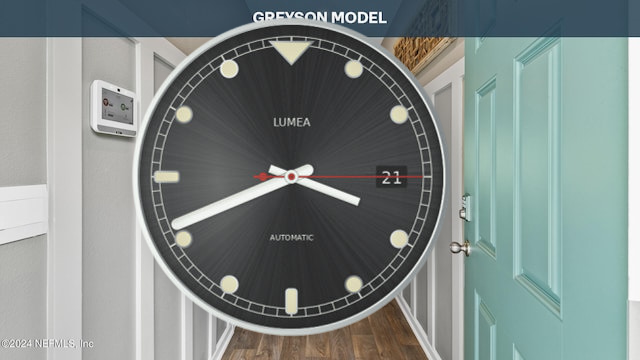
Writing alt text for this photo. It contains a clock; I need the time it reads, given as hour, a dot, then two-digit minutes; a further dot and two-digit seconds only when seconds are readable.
3.41.15
